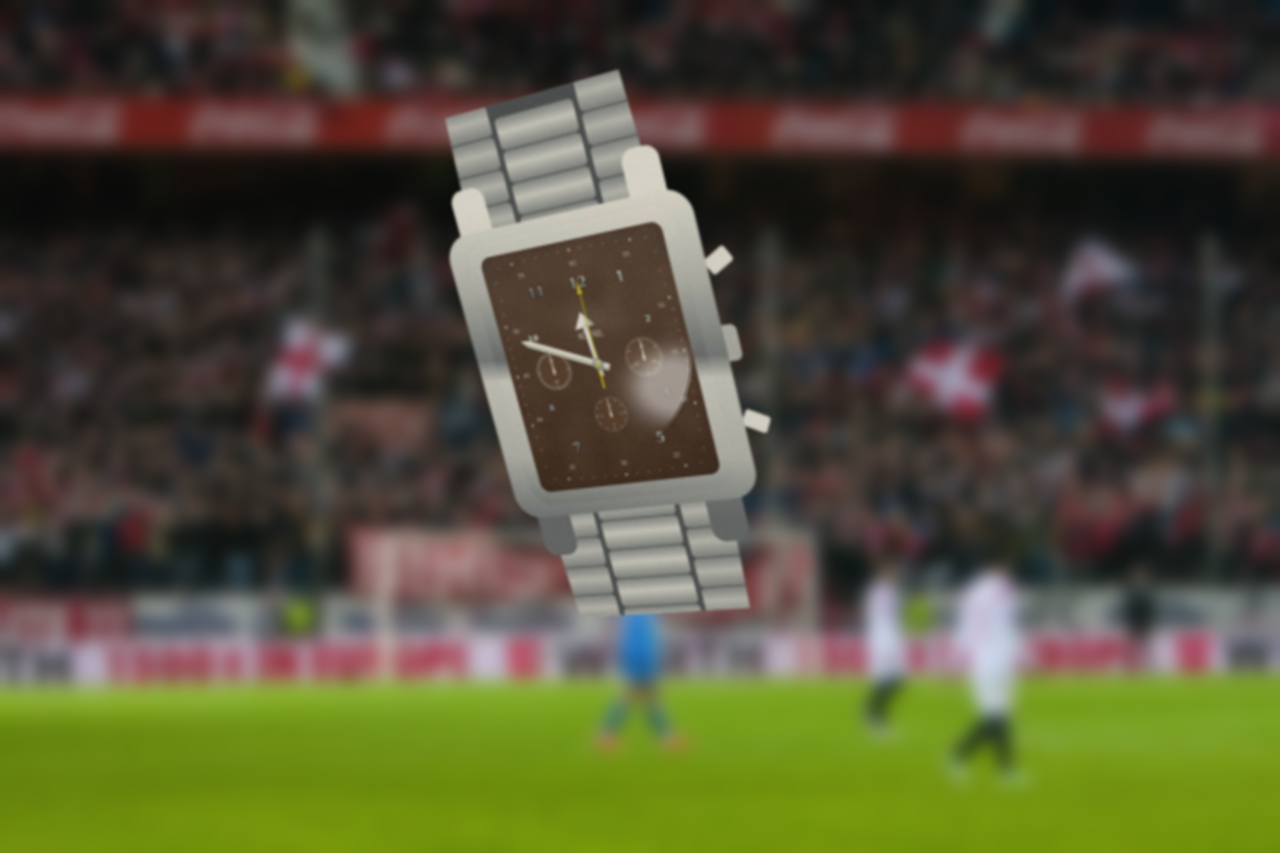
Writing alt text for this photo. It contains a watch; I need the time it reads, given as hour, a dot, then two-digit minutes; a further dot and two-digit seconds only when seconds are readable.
11.49
